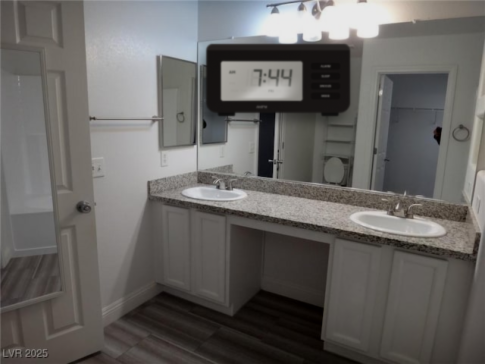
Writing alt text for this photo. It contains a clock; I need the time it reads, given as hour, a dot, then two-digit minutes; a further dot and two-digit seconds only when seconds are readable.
7.44
